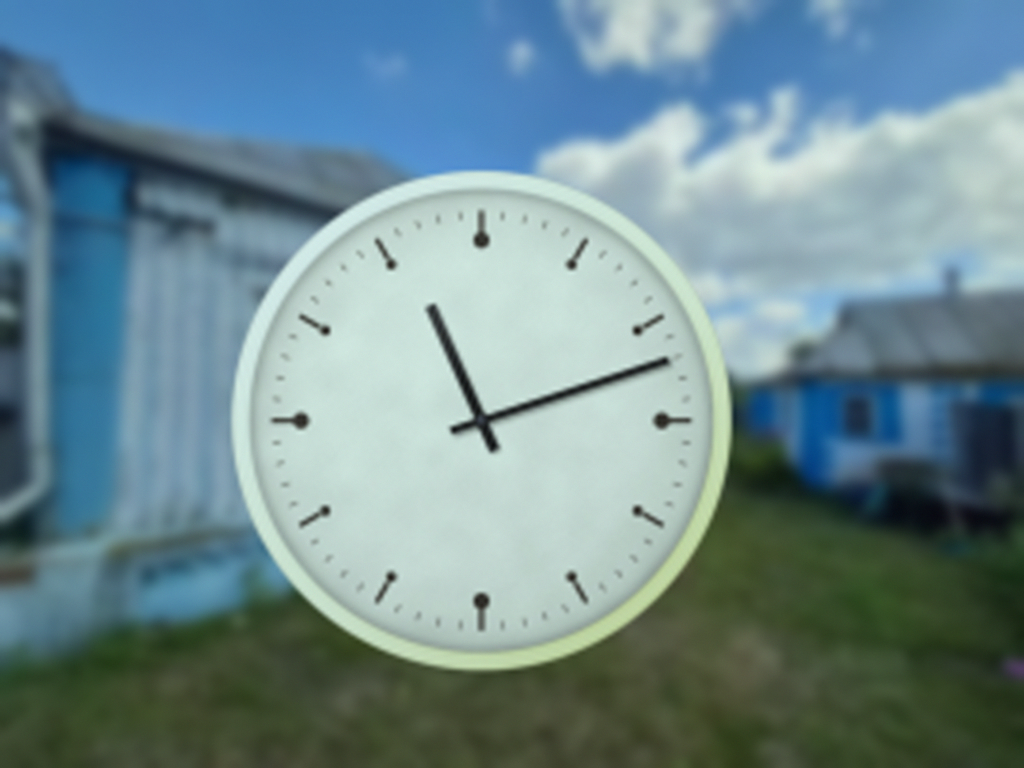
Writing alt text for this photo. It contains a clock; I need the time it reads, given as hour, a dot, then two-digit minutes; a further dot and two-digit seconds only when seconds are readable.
11.12
